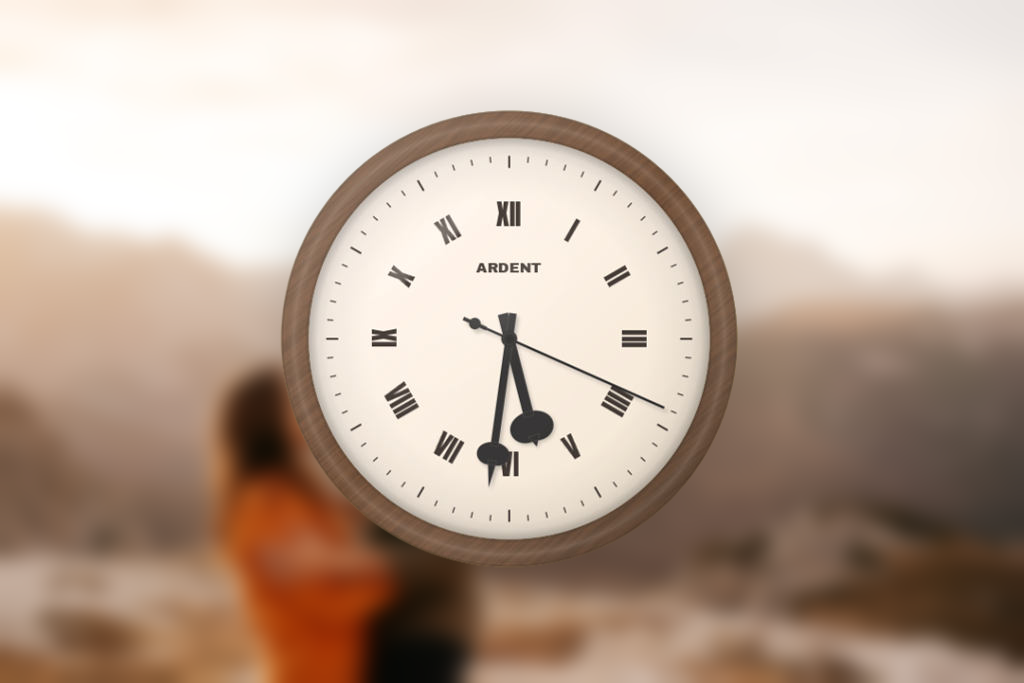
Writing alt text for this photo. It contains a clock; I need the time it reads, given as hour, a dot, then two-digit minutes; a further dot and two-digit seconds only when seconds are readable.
5.31.19
